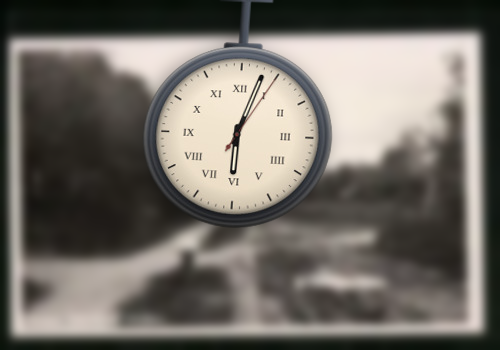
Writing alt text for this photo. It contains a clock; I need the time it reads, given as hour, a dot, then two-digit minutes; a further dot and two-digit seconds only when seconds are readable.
6.03.05
